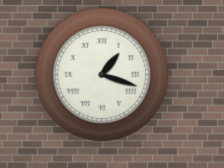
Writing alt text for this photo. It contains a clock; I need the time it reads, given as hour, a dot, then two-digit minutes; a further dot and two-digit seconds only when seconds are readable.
1.18
